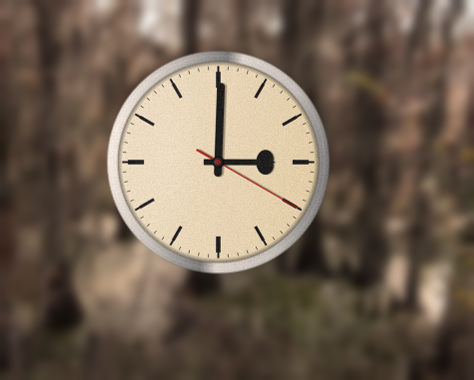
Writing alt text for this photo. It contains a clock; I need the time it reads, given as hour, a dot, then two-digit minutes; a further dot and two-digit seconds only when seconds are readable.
3.00.20
